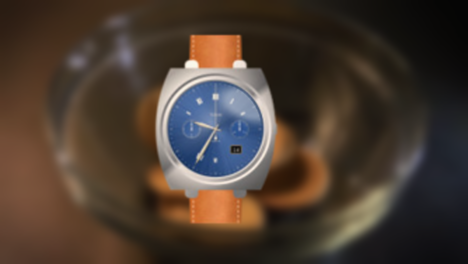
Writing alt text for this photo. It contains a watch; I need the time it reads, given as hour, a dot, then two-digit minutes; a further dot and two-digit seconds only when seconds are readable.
9.35
